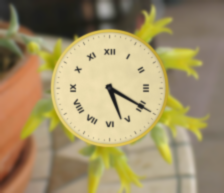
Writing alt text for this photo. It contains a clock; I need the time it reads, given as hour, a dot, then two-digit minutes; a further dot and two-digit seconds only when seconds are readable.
5.20
